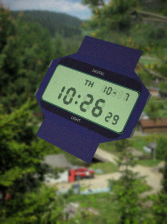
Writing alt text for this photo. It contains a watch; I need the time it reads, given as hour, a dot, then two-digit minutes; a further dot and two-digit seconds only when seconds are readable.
10.26.29
